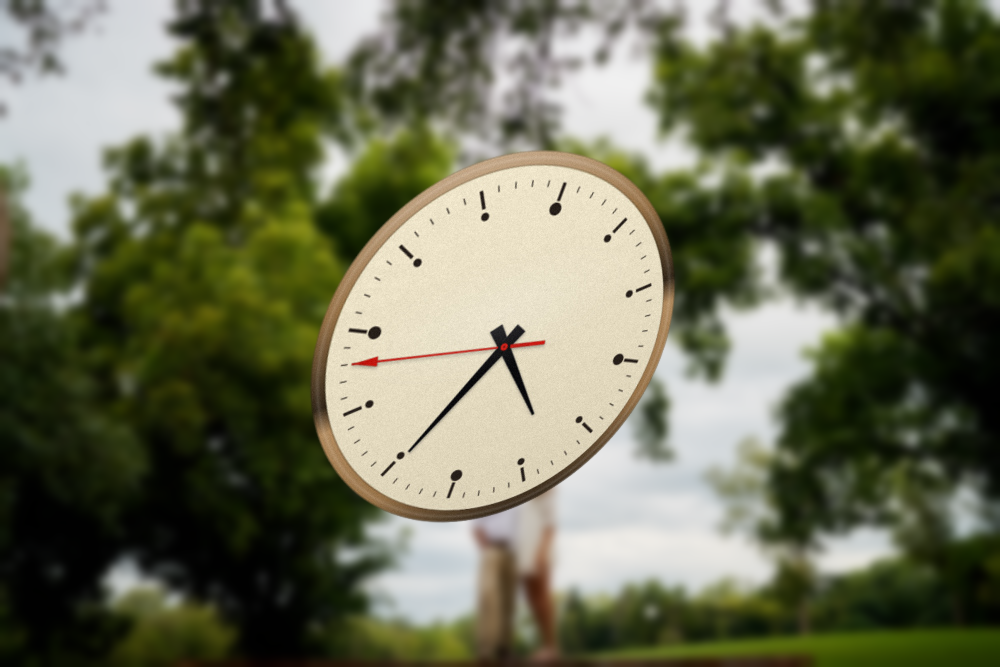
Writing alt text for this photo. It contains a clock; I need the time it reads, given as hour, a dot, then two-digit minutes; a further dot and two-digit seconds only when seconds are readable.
4.34.43
